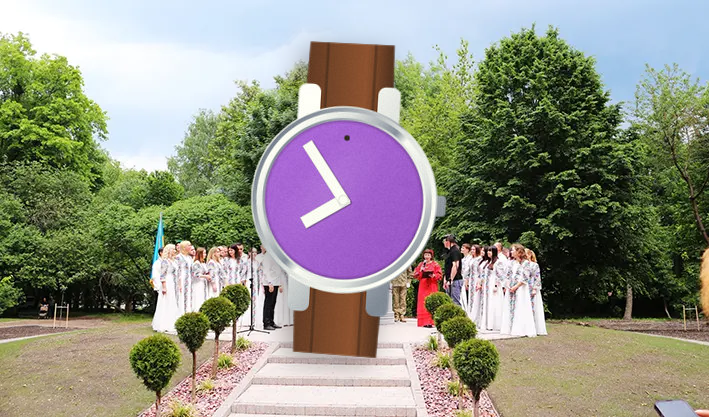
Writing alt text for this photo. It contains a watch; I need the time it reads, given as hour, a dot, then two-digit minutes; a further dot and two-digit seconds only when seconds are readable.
7.54
